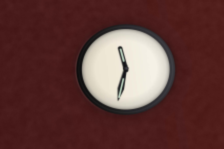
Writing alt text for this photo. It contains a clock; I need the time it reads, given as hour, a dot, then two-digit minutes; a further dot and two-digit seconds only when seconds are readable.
11.32
